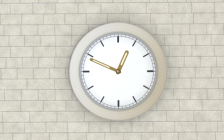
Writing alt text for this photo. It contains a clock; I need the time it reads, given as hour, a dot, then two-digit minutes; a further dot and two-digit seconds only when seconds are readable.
12.49
